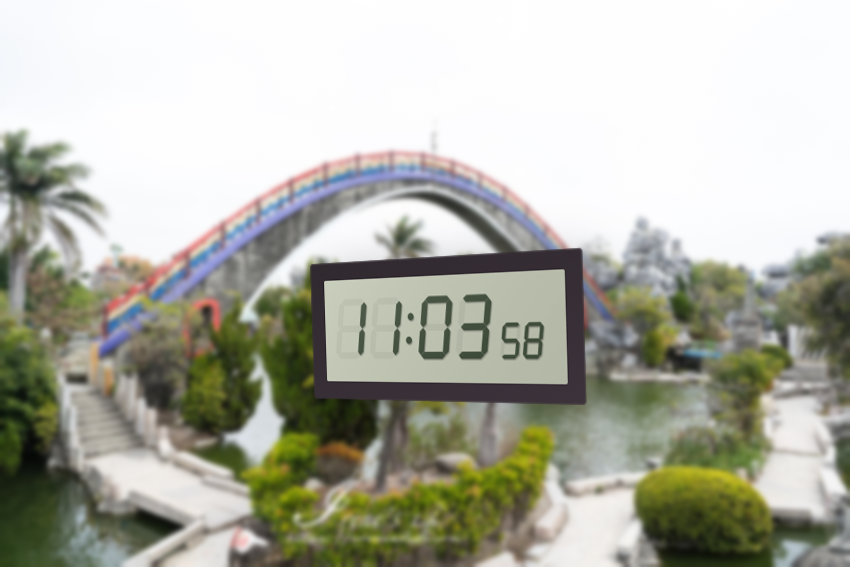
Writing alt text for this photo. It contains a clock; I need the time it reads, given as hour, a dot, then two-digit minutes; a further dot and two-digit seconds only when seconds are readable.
11.03.58
